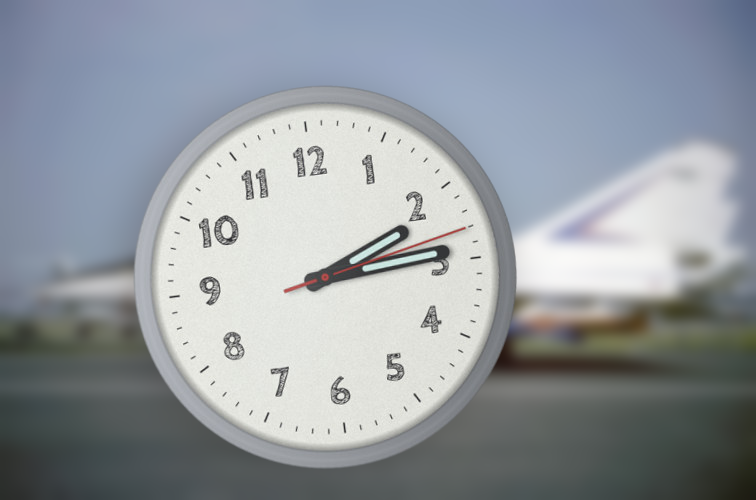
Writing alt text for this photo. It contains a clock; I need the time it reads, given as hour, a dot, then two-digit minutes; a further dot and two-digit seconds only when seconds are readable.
2.14.13
